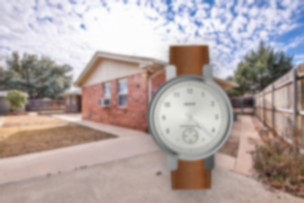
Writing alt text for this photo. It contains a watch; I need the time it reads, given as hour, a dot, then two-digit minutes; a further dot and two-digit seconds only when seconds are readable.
4.22
